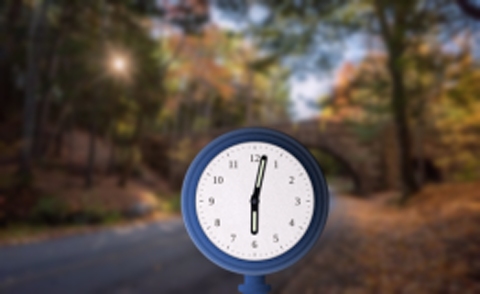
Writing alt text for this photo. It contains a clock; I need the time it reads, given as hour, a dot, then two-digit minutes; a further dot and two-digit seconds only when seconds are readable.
6.02
